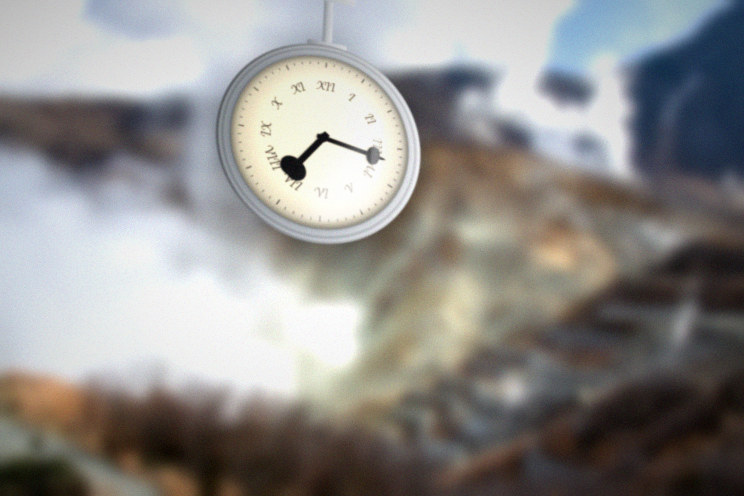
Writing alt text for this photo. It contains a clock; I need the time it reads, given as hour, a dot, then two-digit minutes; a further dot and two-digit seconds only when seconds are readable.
7.17
